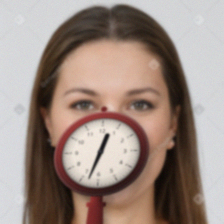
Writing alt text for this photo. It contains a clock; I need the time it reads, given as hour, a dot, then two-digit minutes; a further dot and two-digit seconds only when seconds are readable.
12.33
